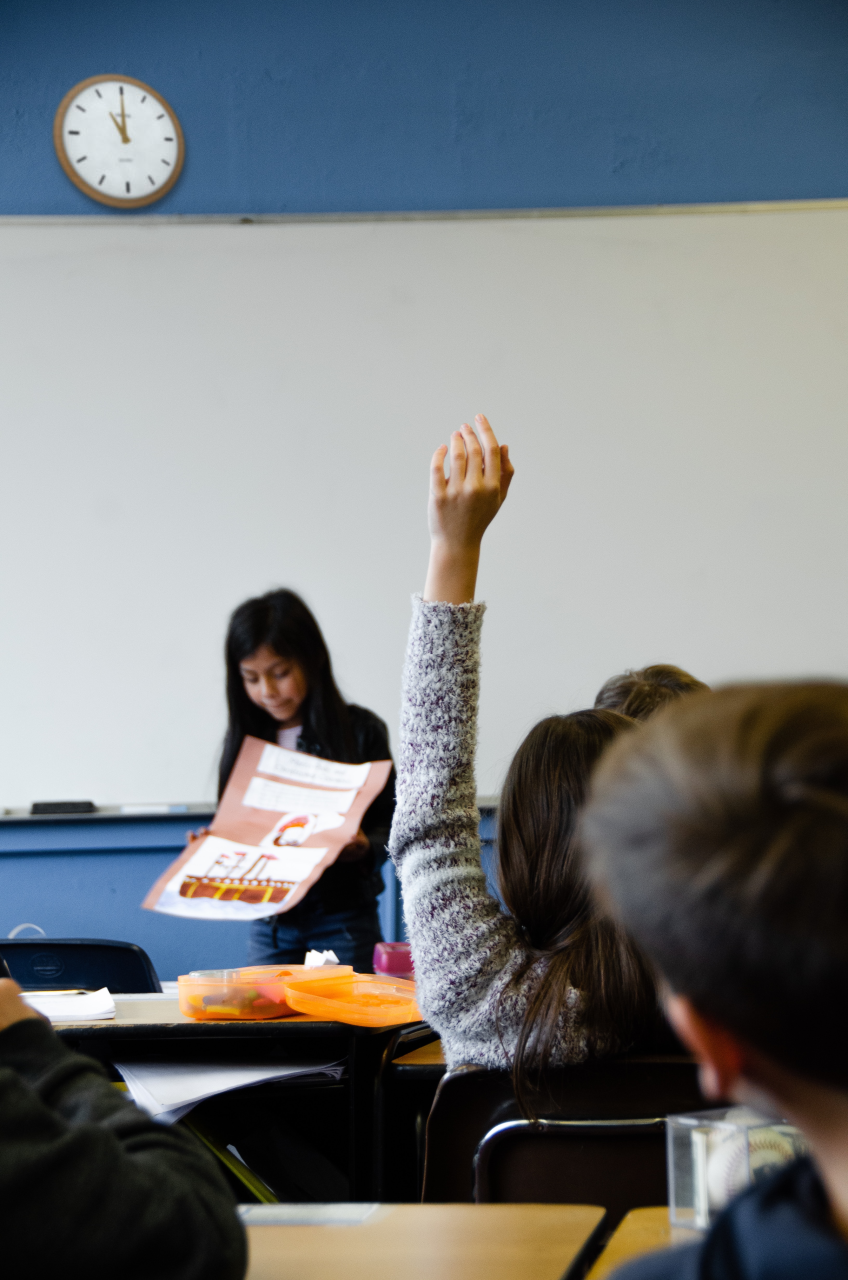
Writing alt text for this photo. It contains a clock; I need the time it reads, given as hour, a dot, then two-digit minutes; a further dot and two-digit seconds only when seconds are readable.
11.00
